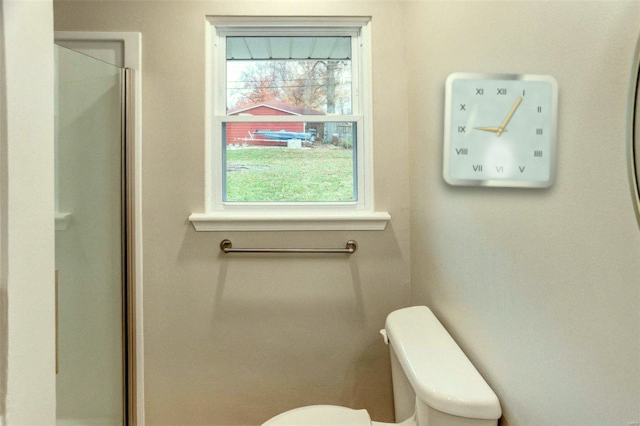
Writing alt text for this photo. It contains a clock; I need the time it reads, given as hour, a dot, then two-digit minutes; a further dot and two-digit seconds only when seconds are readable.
9.05
